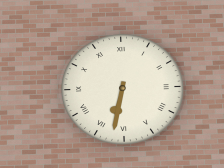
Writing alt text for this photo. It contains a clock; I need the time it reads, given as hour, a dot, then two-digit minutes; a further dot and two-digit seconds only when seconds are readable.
6.32
